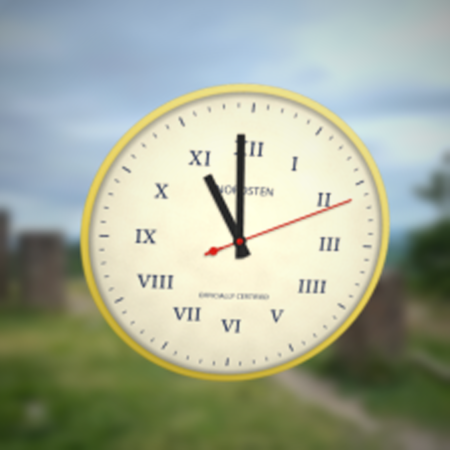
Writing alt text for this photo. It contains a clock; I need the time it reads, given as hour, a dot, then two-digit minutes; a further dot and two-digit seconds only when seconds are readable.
10.59.11
